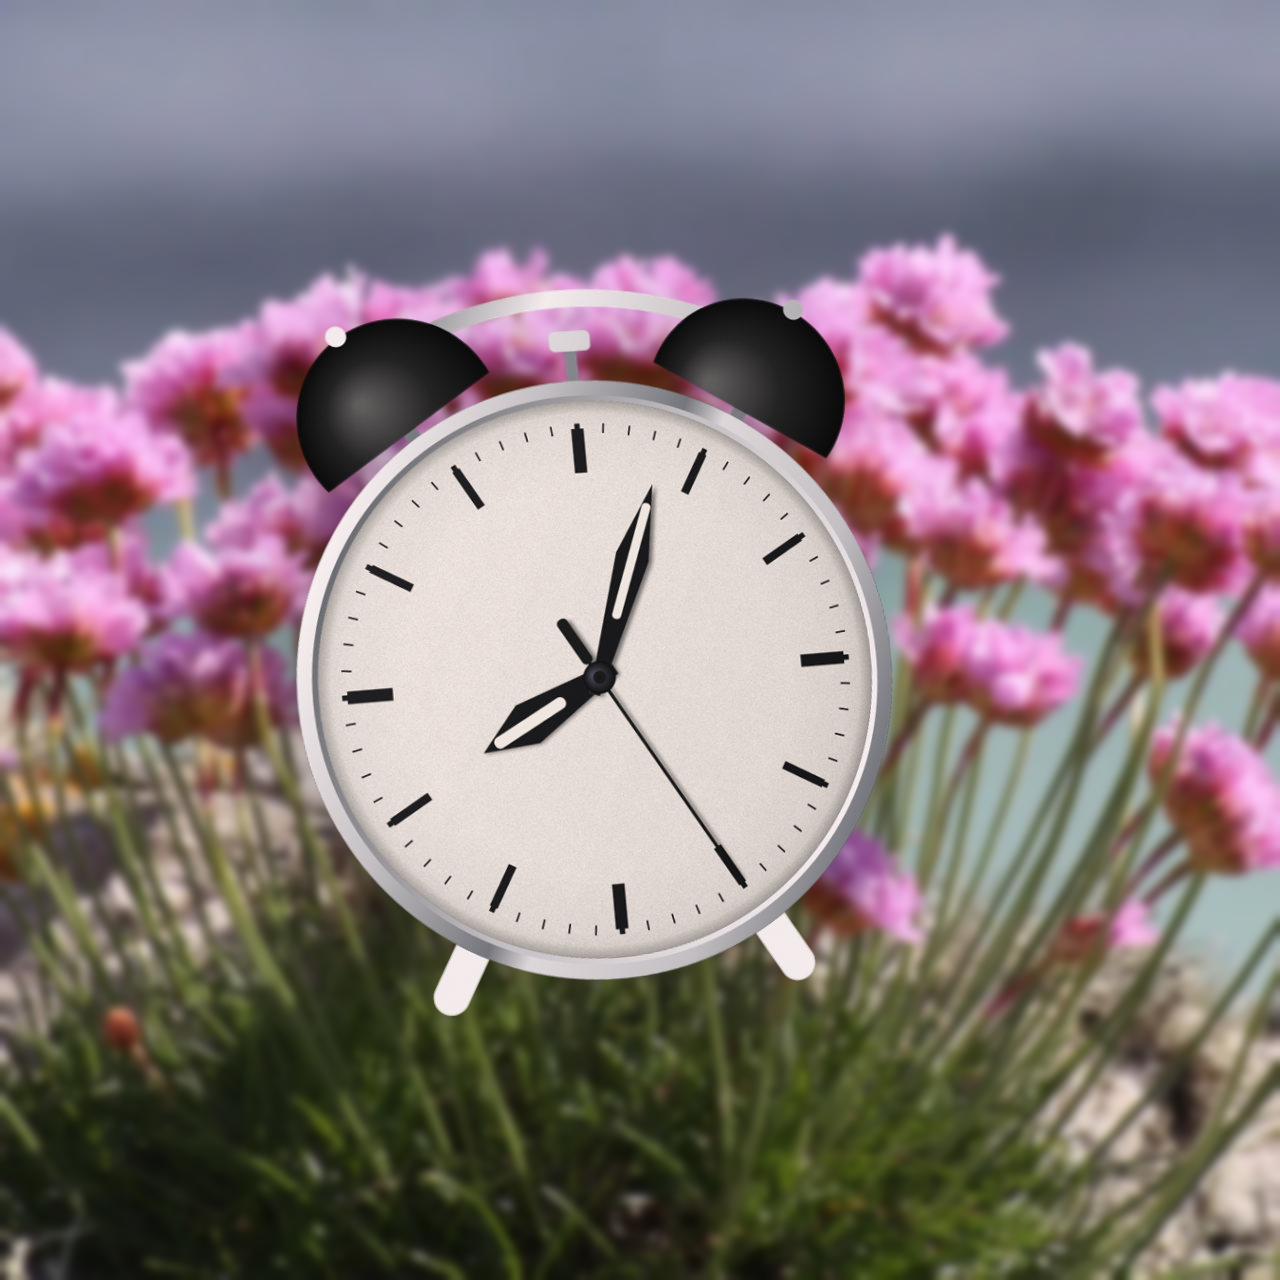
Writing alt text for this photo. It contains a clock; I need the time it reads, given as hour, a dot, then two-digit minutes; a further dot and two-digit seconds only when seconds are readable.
8.03.25
